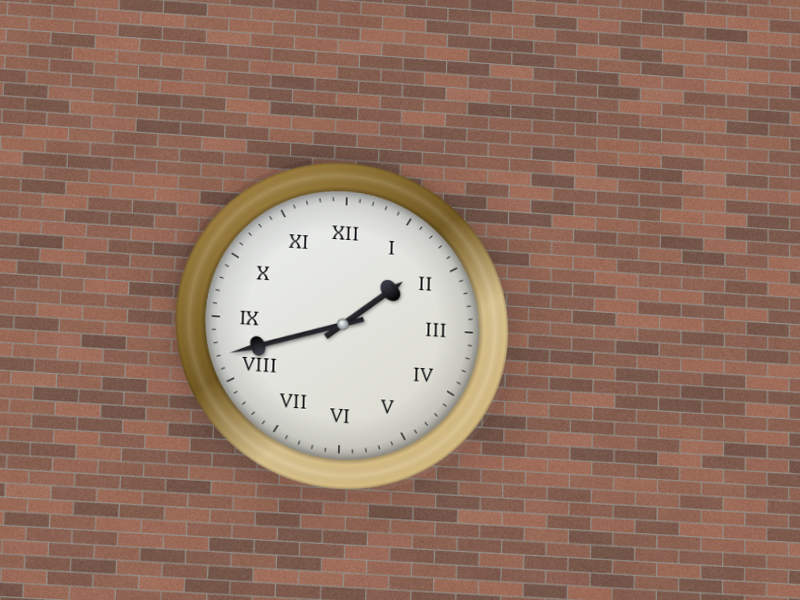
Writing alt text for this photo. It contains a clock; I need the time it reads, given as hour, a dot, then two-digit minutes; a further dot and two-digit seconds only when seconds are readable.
1.42
